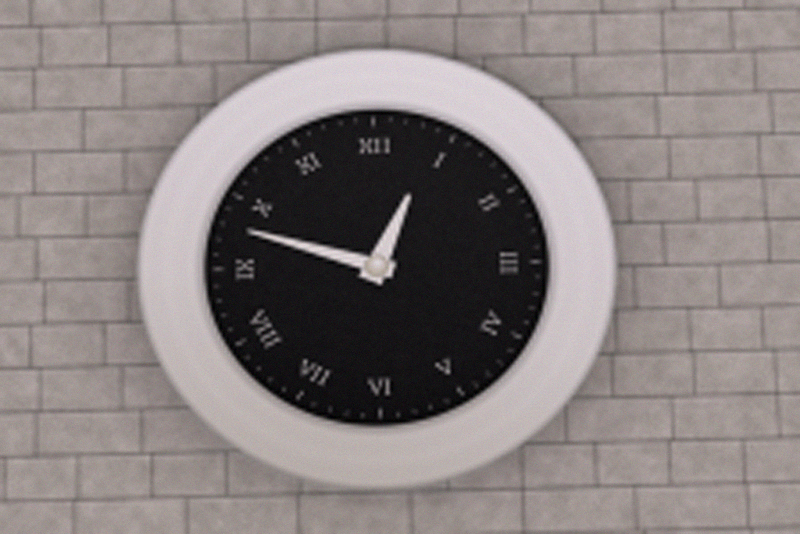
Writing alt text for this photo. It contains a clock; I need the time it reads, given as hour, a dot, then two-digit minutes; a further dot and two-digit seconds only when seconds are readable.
12.48
